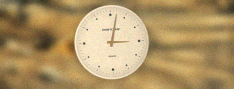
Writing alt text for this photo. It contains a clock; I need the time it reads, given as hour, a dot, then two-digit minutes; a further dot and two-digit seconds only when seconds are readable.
3.02
